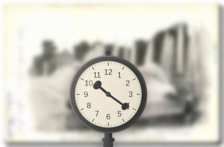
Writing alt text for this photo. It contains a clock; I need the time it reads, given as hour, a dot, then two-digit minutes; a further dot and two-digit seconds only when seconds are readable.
10.21
